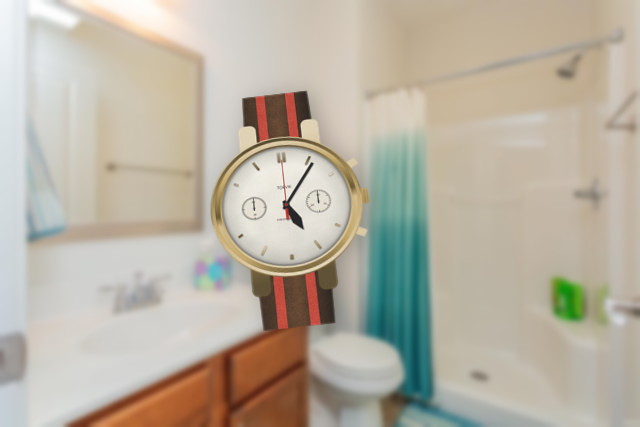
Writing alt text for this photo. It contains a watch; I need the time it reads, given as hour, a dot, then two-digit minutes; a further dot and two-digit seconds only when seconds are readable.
5.06
